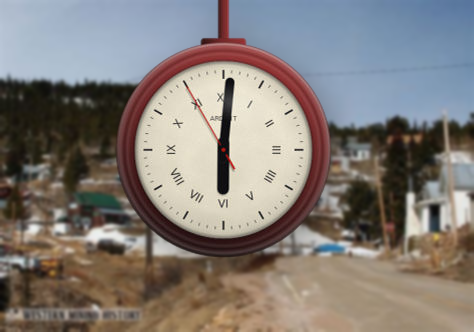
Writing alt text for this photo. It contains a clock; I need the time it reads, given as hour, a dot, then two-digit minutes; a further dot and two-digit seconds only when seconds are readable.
6.00.55
